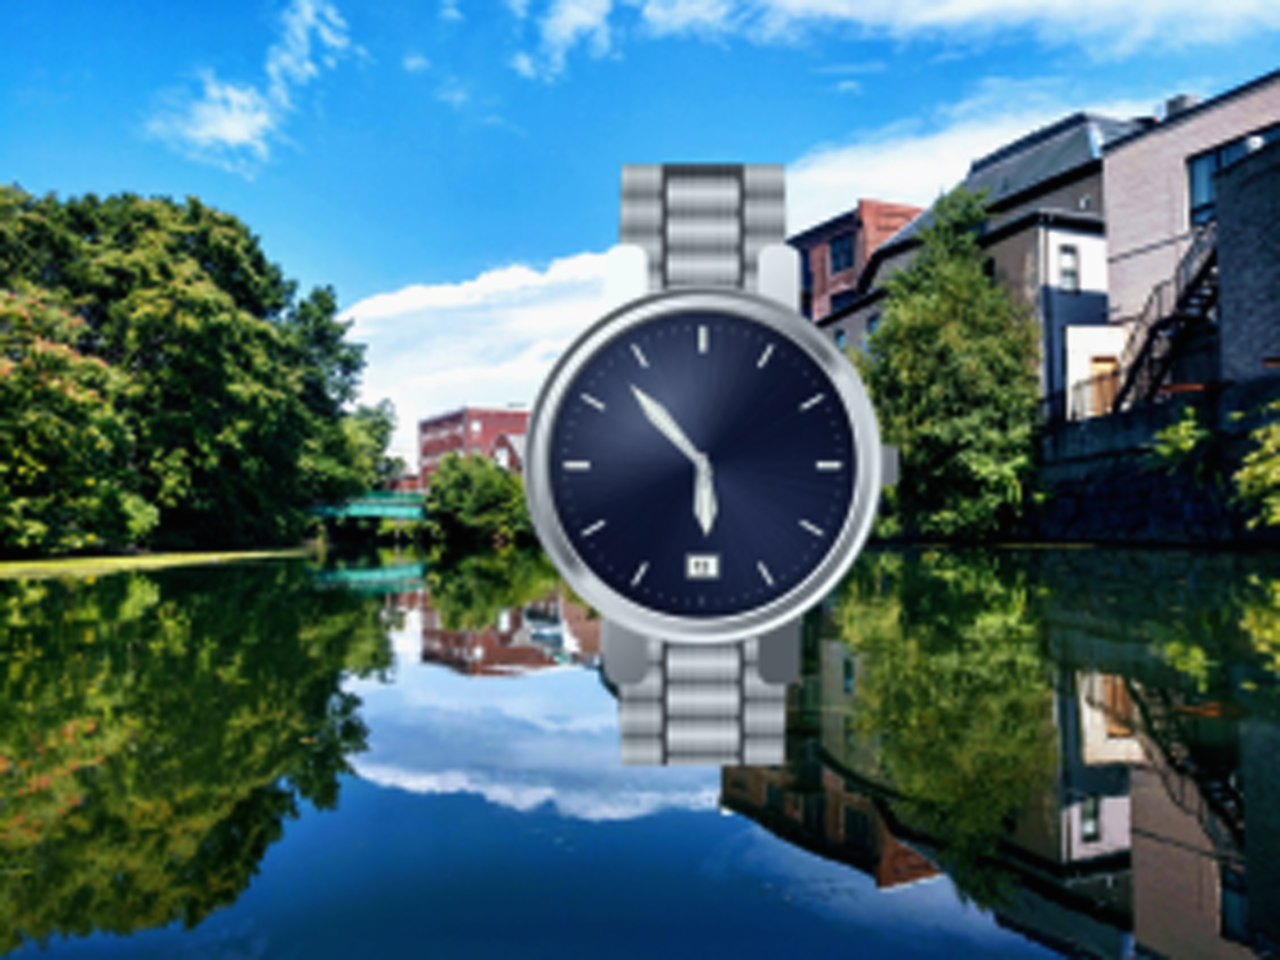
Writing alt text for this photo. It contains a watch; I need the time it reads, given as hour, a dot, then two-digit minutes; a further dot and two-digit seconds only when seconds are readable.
5.53
